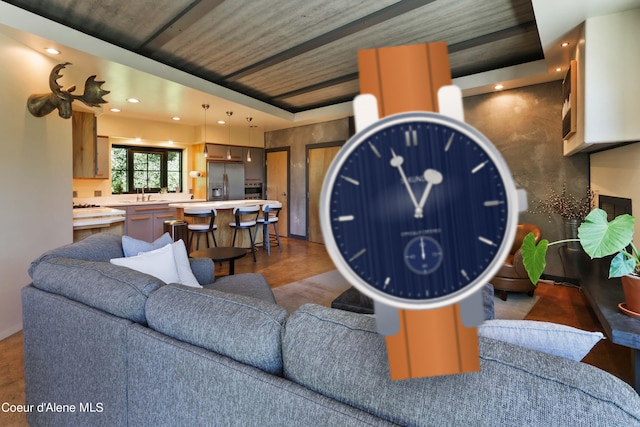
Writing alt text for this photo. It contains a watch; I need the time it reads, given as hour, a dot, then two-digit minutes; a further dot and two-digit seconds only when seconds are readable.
12.57
